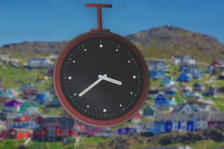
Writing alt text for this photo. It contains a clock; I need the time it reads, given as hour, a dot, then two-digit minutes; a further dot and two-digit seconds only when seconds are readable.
3.39
